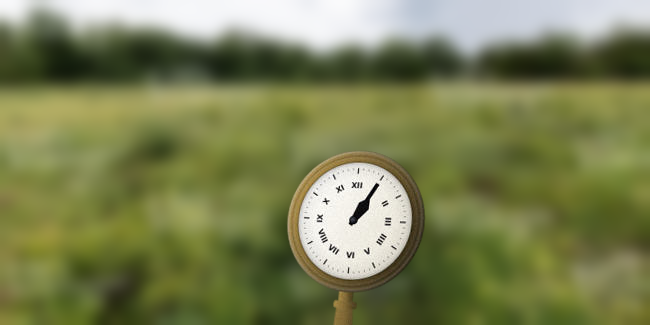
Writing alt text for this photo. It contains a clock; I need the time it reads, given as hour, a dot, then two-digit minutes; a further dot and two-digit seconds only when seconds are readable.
1.05
